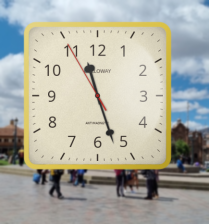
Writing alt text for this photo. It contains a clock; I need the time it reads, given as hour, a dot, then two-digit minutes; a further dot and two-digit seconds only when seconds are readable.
11.26.55
